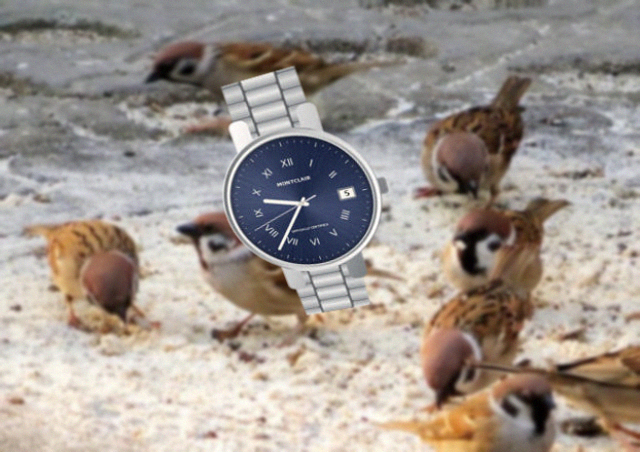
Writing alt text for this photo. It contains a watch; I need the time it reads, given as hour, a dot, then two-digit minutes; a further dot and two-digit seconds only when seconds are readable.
9.36.42
